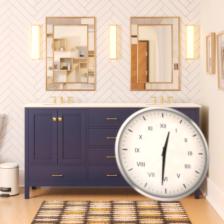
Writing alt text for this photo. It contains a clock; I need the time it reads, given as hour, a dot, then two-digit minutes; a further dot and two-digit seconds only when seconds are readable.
12.31
